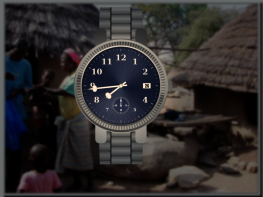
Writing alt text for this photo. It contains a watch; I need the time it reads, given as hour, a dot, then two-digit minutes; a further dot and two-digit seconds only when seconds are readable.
7.44
